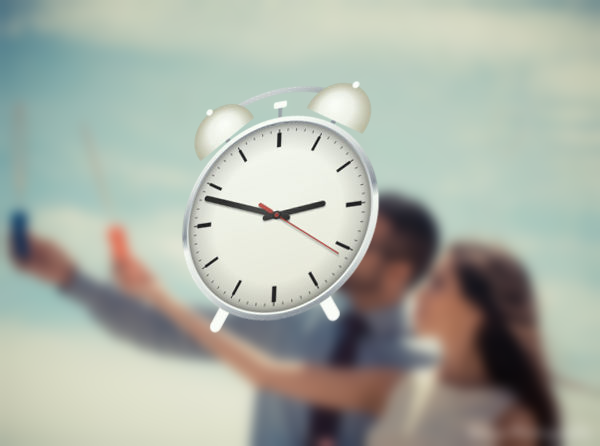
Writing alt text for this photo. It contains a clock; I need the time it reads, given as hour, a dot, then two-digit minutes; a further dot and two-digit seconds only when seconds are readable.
2.48.21
